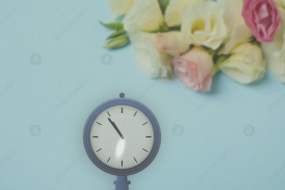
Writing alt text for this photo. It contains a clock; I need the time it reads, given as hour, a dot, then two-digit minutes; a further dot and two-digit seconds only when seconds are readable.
10.54
